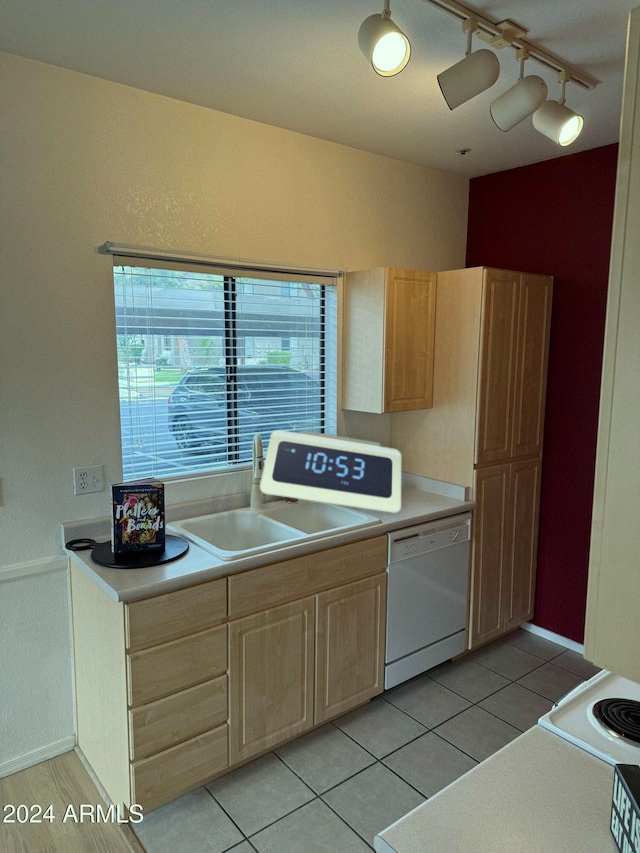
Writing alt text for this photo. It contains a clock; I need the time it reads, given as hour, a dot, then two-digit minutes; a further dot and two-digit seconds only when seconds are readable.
10.53
